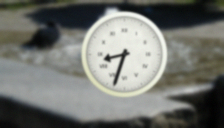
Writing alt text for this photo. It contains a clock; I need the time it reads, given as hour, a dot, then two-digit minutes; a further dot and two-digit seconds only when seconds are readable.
8.33
